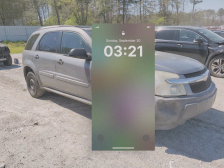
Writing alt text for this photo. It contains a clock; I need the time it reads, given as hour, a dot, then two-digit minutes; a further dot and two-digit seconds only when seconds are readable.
3.21
